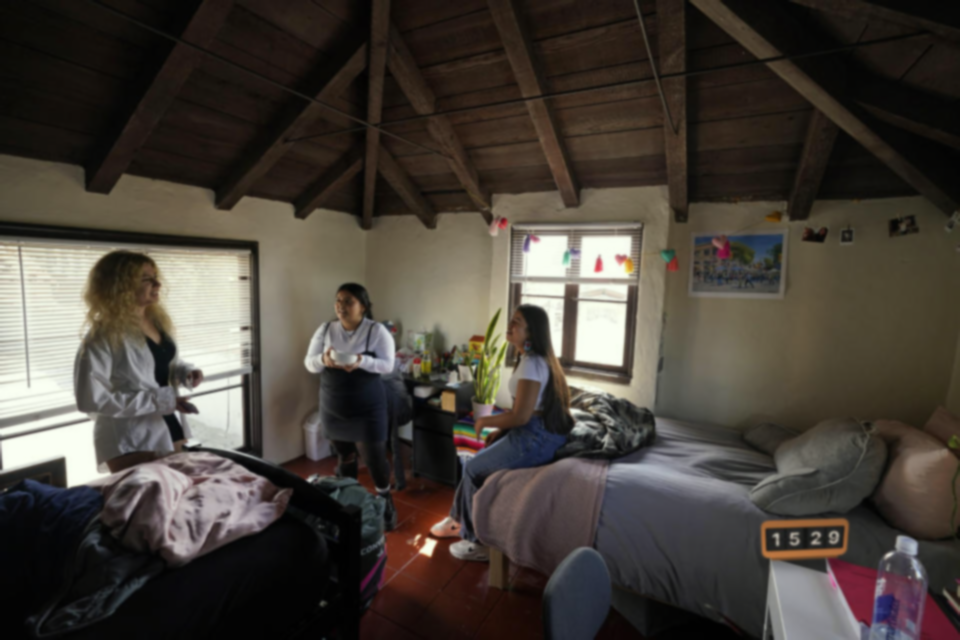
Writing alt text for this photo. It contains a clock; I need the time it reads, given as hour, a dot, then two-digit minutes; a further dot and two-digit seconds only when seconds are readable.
15.29
